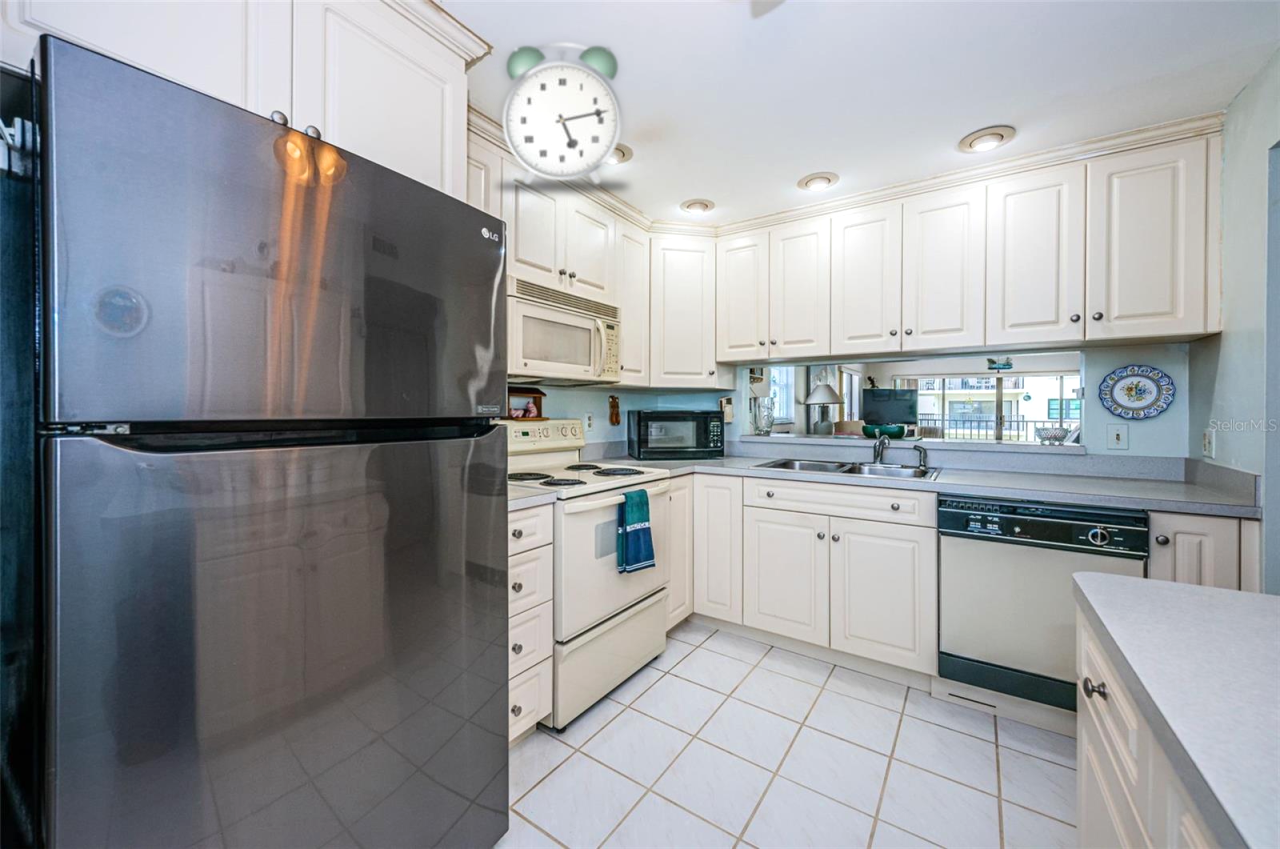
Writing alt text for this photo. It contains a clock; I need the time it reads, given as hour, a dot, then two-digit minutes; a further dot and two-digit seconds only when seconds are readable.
5.13
